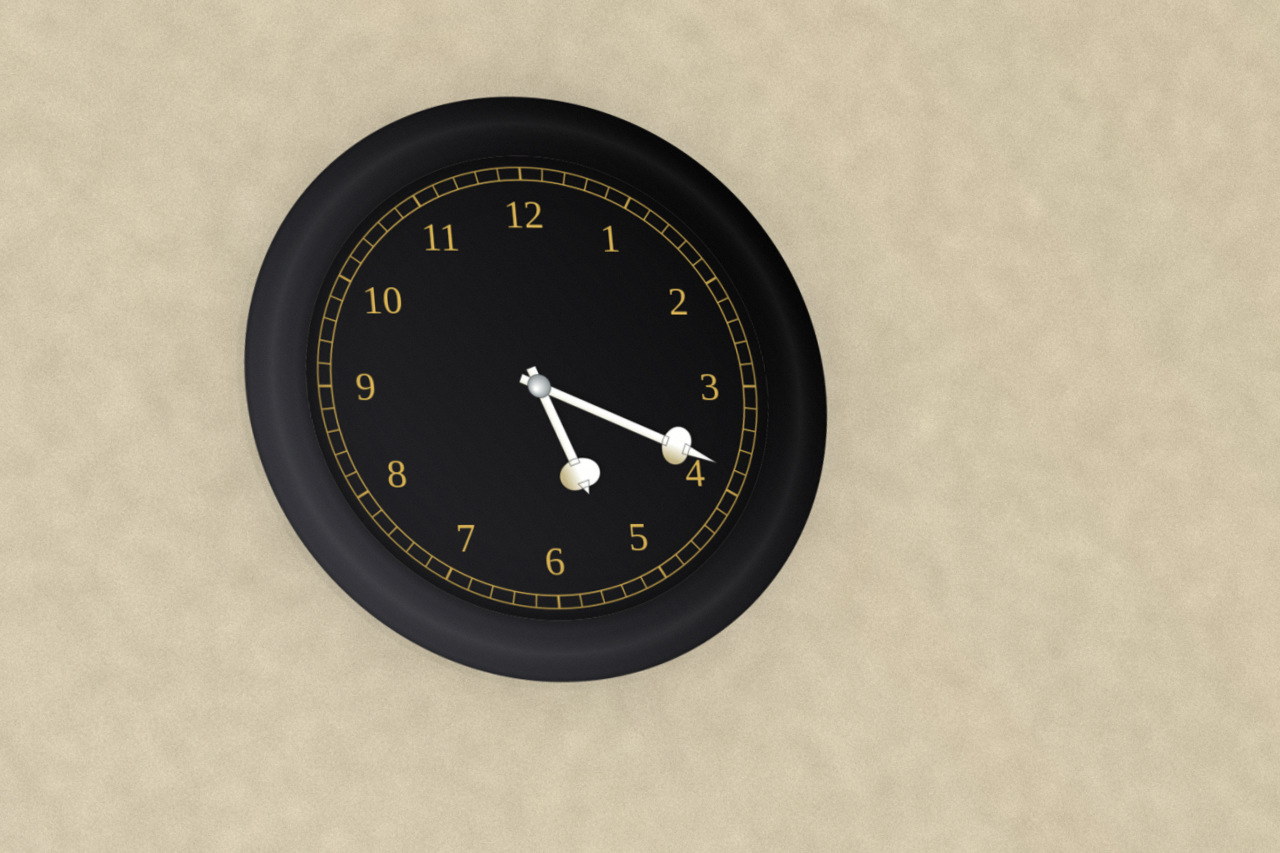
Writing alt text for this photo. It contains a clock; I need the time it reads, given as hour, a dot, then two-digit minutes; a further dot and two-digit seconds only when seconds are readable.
5.19
